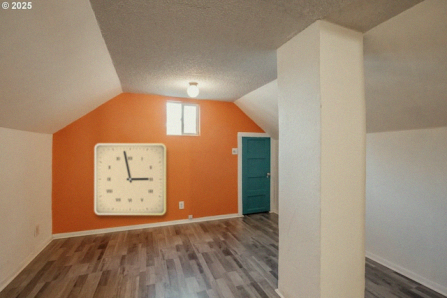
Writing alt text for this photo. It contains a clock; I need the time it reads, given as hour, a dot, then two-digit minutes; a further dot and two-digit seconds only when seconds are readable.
2.58
